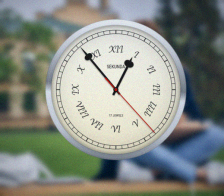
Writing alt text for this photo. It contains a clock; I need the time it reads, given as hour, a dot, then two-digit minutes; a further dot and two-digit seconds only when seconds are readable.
12.53.23
